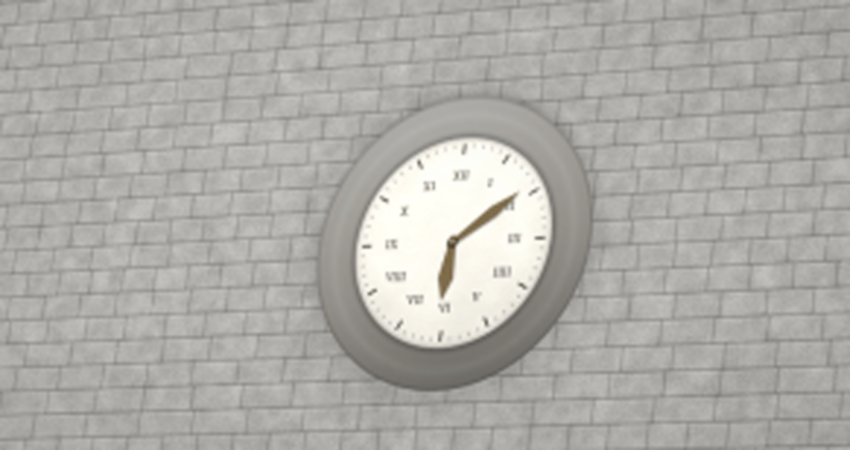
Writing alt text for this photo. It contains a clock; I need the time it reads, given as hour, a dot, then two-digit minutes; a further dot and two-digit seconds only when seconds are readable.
6.09
